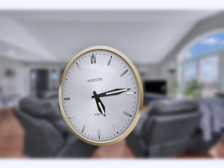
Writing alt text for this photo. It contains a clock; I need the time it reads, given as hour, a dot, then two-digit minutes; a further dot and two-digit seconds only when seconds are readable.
5.14
